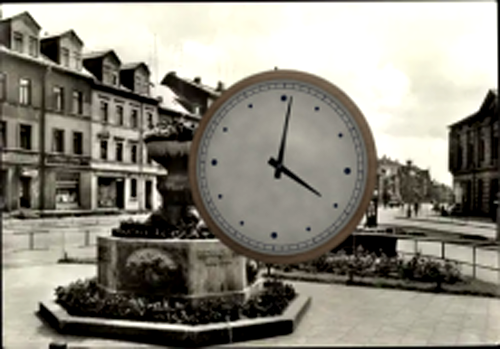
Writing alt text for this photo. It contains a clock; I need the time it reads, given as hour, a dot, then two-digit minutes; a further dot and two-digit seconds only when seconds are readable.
4.01
